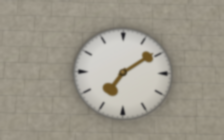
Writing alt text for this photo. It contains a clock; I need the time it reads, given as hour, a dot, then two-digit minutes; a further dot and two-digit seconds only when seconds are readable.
7.09
